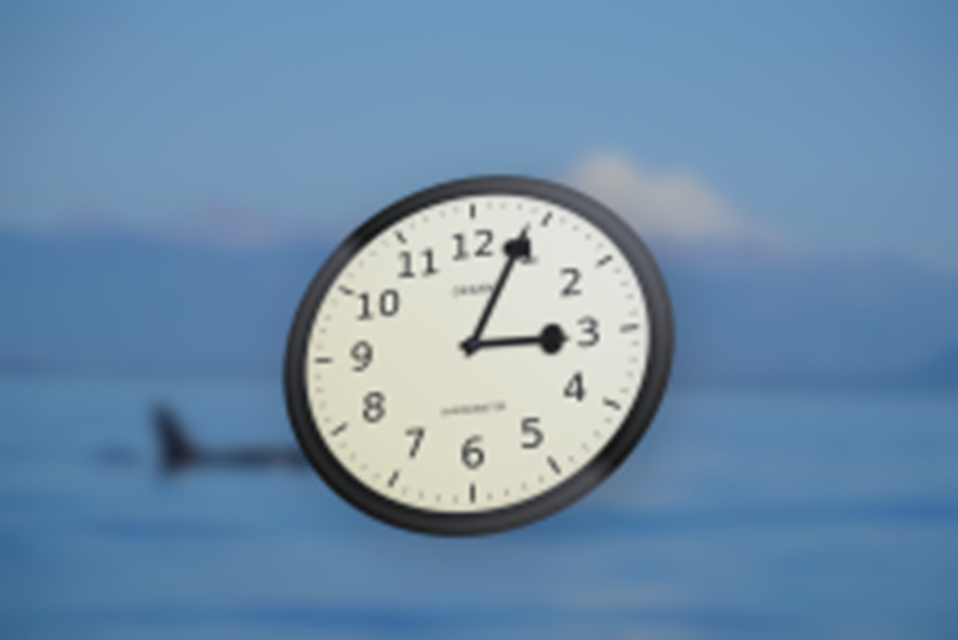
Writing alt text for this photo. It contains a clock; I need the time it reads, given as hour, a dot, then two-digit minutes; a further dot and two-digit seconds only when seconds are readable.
3.04
